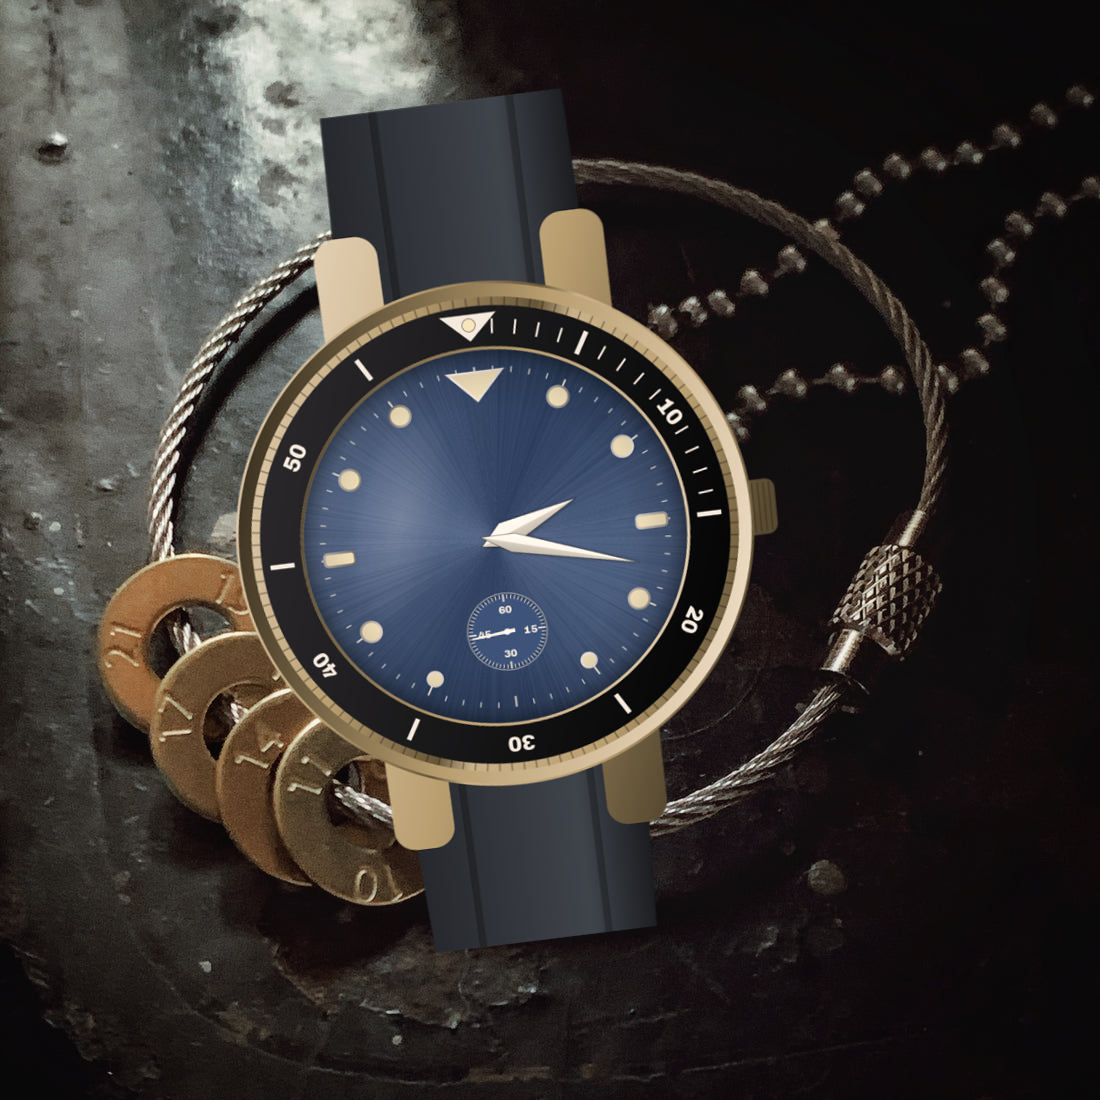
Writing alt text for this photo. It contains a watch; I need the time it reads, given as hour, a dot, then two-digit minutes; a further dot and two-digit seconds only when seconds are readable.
2.17.44
